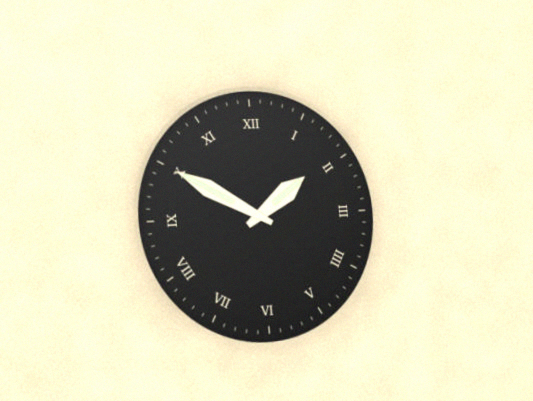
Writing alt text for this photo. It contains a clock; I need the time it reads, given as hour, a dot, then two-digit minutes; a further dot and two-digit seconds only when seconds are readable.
1.50
